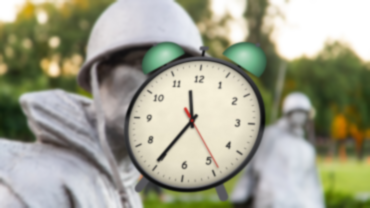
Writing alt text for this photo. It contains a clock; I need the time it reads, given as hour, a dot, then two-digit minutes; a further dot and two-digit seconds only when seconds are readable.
11.35.24
